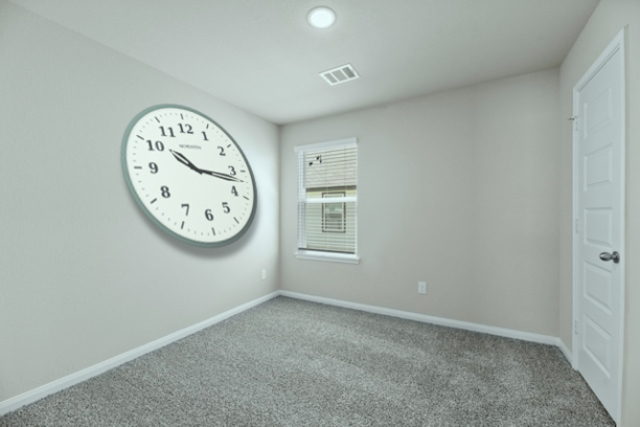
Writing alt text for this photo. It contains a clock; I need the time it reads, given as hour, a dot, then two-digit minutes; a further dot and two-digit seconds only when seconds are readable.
10.17
